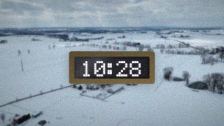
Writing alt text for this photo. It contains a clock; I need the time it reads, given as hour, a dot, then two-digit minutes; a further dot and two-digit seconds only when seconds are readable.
10.28
